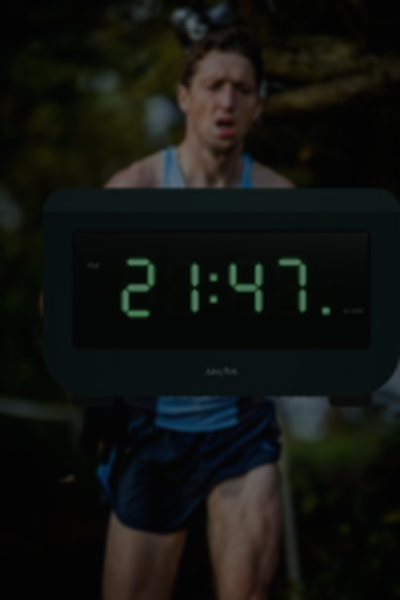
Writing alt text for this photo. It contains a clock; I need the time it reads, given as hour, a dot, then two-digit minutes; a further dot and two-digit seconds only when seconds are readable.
21.47
